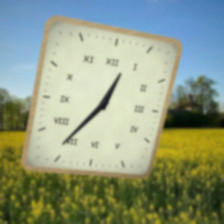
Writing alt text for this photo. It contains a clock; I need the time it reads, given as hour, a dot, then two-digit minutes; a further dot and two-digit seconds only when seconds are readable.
12.36
